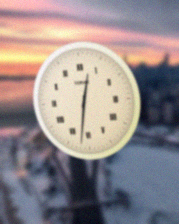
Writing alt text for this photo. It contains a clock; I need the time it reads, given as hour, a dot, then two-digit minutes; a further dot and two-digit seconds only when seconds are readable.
12.32
